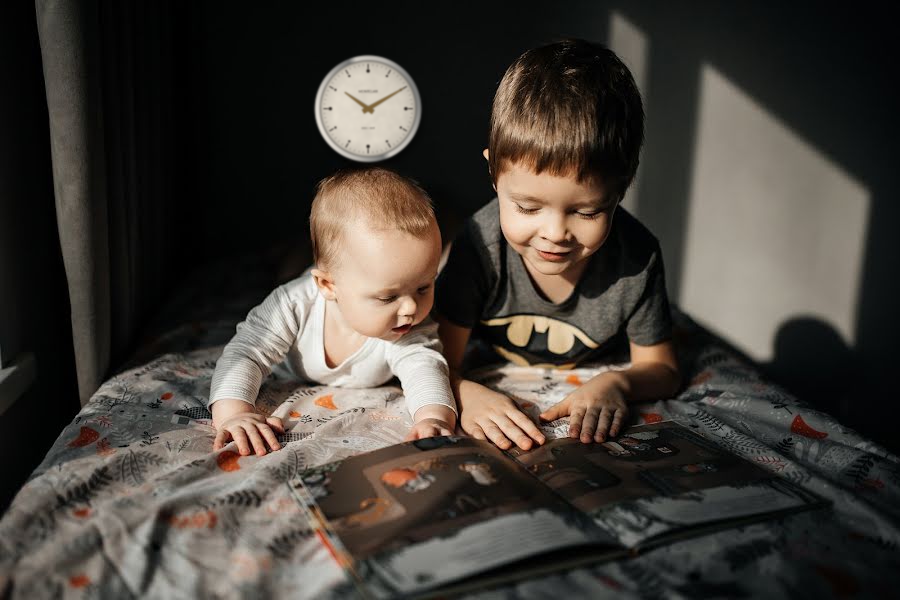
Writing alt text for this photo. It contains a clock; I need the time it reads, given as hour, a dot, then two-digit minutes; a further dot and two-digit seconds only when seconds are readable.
10.10
